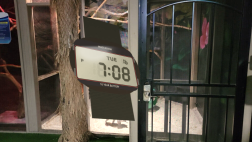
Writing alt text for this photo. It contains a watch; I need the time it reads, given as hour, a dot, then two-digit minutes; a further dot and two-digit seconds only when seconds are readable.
7.08
